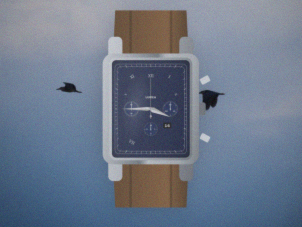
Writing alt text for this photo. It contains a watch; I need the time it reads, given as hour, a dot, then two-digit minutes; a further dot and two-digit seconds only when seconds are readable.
3.45
